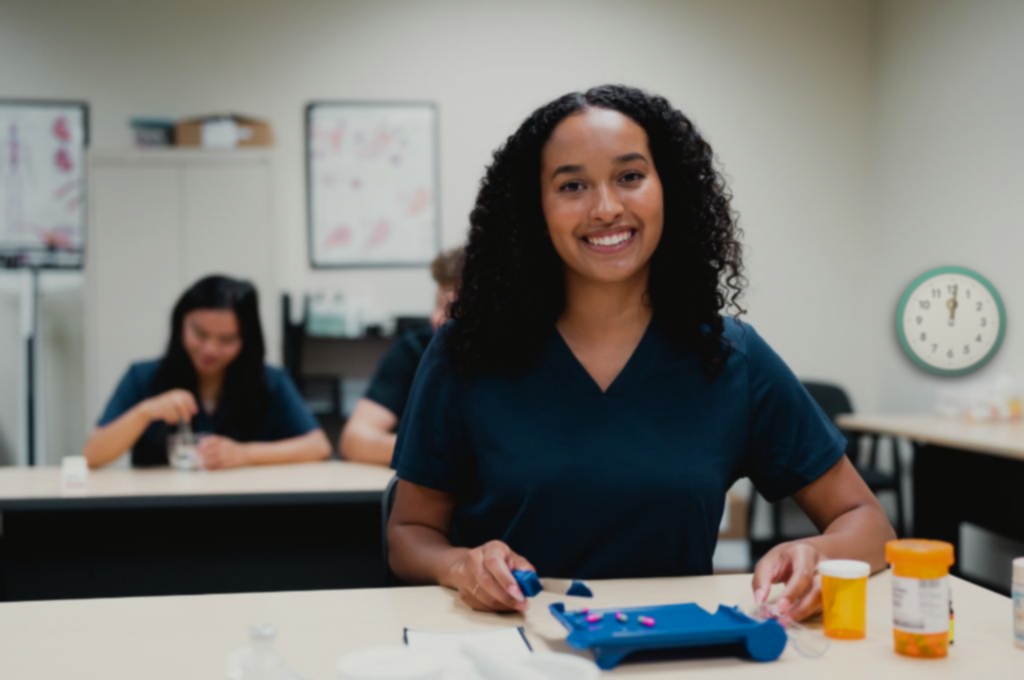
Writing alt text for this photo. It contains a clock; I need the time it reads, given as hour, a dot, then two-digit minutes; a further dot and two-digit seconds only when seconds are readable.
12.01
